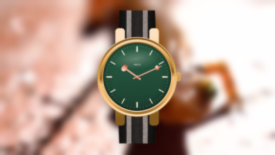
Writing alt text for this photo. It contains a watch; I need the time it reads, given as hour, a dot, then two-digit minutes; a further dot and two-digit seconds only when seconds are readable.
10.11
